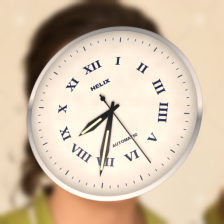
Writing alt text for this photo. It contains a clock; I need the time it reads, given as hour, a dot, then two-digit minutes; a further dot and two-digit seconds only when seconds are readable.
8.35.28
